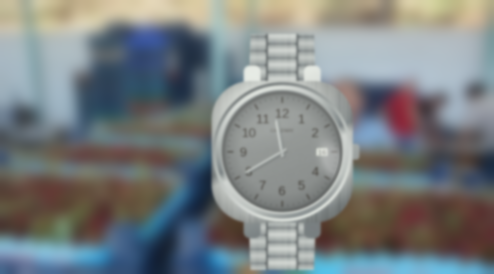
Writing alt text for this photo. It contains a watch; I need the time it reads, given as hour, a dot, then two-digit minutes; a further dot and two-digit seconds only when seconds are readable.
11.40
